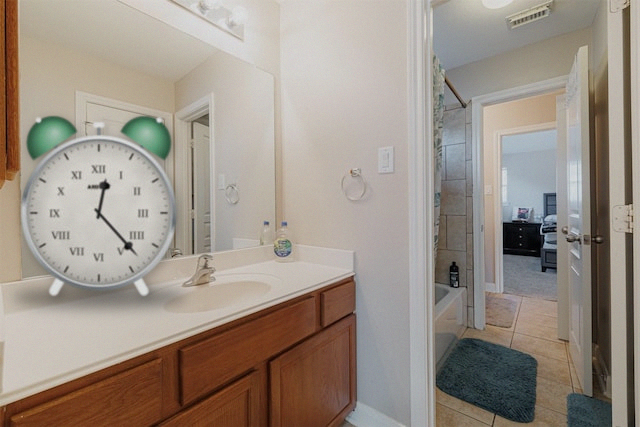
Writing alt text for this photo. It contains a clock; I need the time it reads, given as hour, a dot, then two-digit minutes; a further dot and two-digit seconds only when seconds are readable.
12.23
